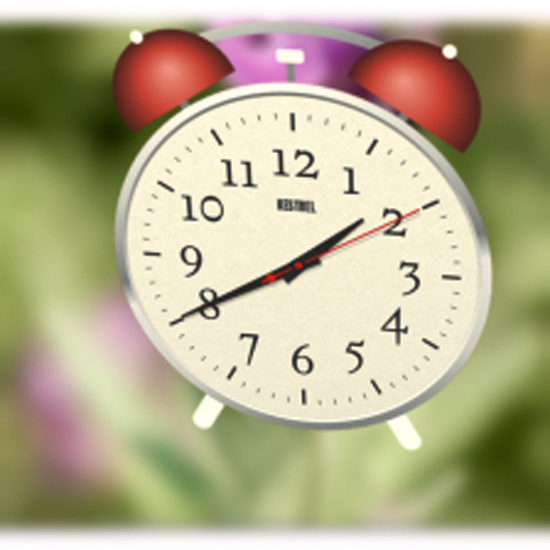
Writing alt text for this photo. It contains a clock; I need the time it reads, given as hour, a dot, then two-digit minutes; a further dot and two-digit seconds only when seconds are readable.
1.40.10
